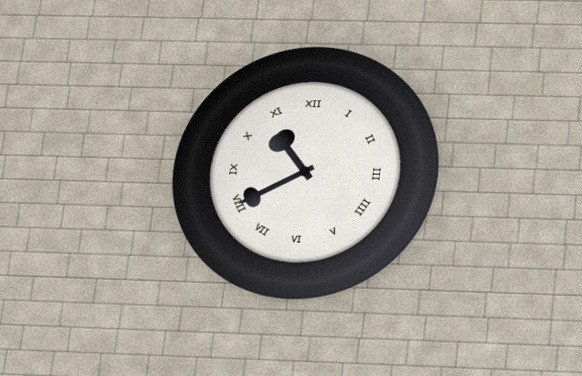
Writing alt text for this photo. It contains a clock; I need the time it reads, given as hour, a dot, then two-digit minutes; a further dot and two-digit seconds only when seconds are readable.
10.40
